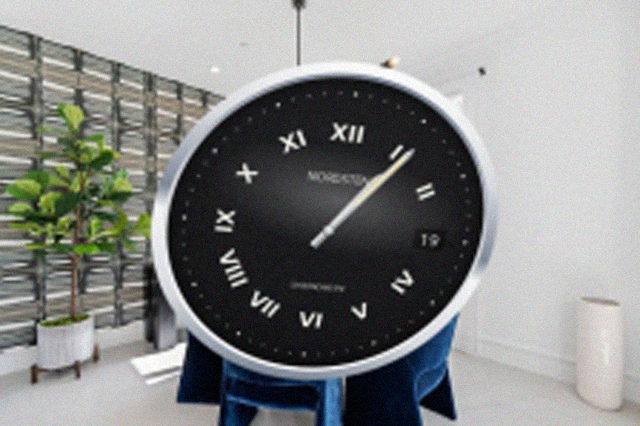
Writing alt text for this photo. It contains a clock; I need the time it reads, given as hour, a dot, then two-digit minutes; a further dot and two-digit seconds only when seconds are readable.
1.06
